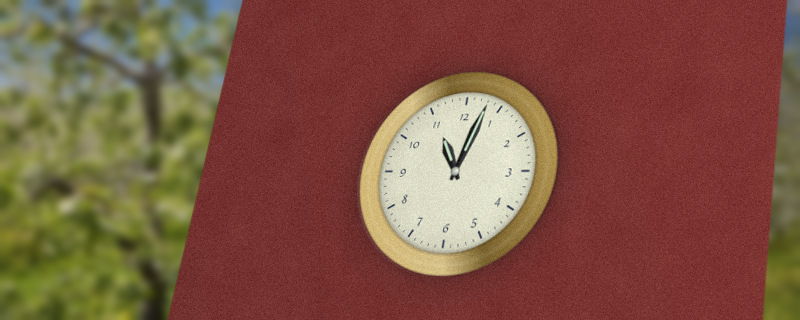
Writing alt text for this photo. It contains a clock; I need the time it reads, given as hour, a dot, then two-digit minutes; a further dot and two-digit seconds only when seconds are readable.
11.03
